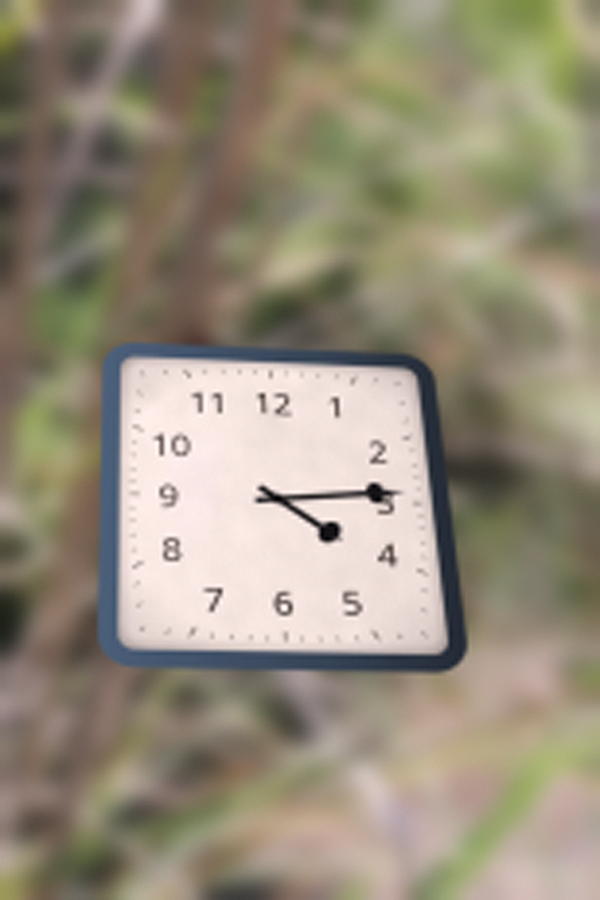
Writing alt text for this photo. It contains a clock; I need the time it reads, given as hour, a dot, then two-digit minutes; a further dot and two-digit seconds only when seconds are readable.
4.14
